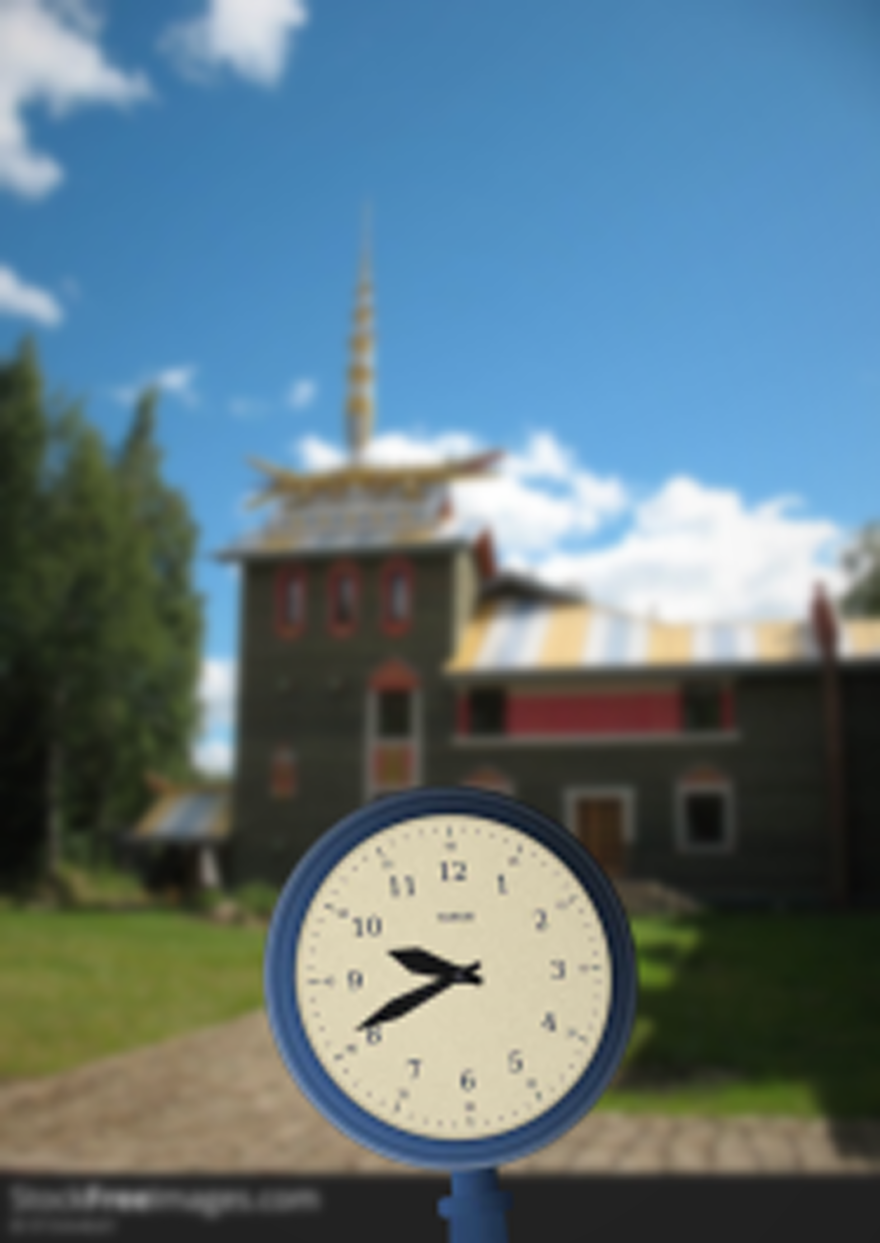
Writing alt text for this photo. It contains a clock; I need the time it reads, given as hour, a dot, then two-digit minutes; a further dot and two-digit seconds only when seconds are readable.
9.41
